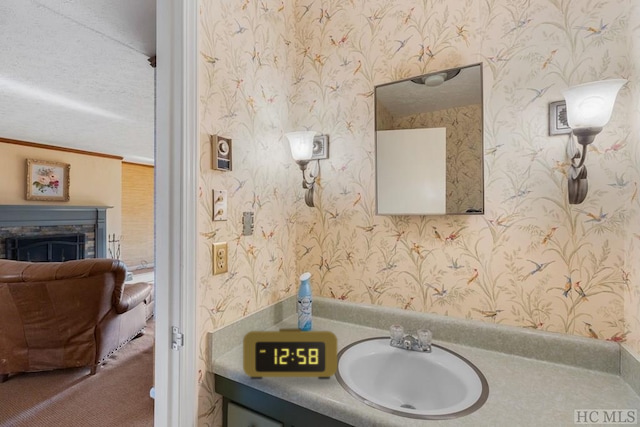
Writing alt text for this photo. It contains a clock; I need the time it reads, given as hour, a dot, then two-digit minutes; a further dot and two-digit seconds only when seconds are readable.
12.58
